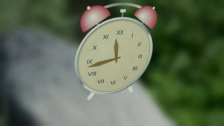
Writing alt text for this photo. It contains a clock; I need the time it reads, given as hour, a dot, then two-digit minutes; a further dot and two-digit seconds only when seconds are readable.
11.43
